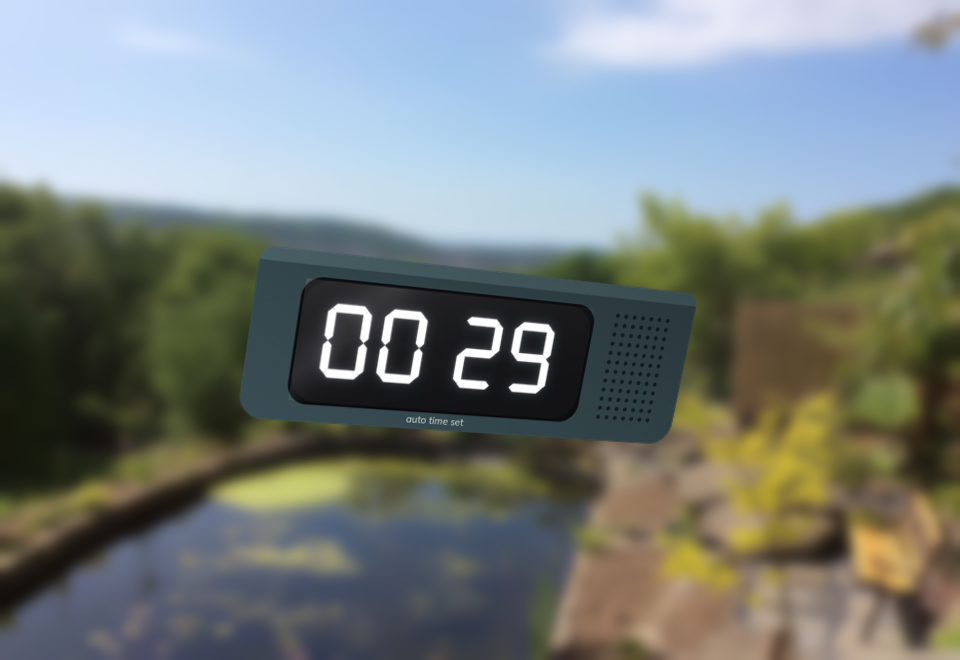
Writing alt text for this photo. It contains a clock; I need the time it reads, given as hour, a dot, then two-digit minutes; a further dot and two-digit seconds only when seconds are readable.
0.29
